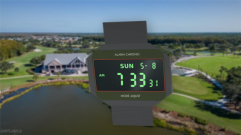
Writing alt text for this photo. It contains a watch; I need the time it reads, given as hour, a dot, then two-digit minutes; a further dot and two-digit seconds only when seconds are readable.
7.33.31
